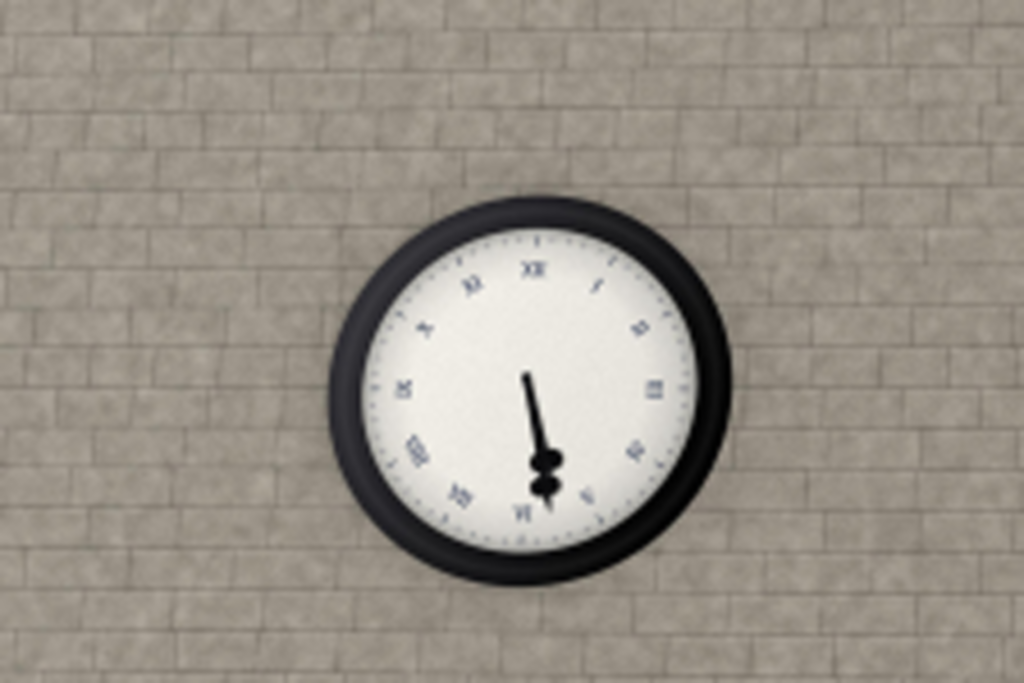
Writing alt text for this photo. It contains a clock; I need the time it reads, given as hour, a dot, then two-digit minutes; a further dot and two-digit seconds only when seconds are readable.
5.28
